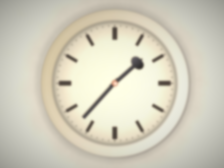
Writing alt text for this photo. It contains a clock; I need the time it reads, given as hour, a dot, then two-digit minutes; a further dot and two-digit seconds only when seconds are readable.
1.37
